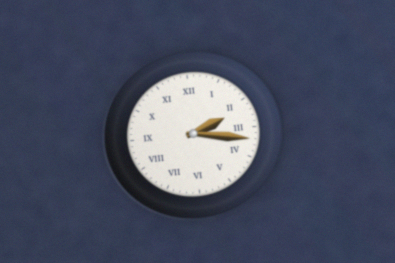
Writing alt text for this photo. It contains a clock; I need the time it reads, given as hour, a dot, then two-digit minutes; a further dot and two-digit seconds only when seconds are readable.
2.17
